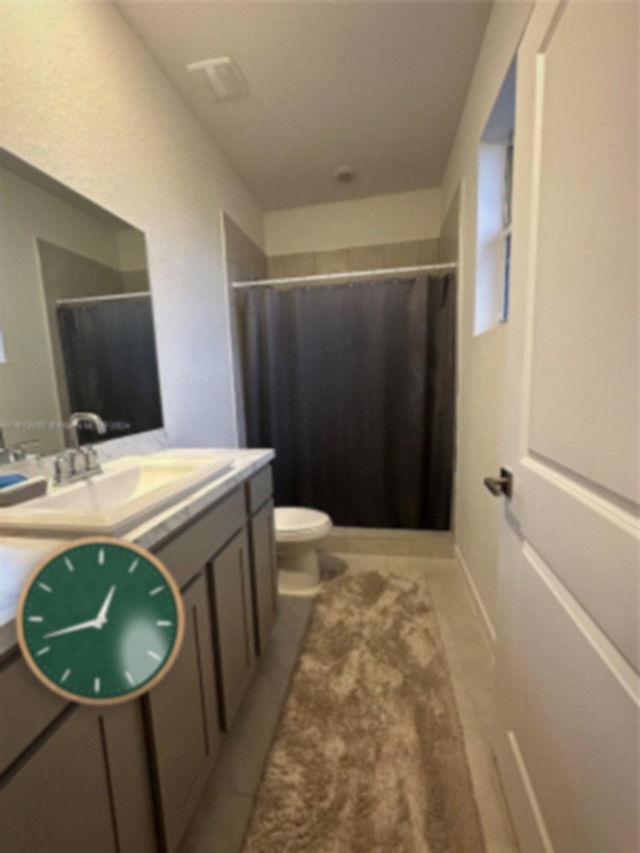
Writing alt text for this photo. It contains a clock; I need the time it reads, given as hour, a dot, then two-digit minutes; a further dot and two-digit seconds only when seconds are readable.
12.42
